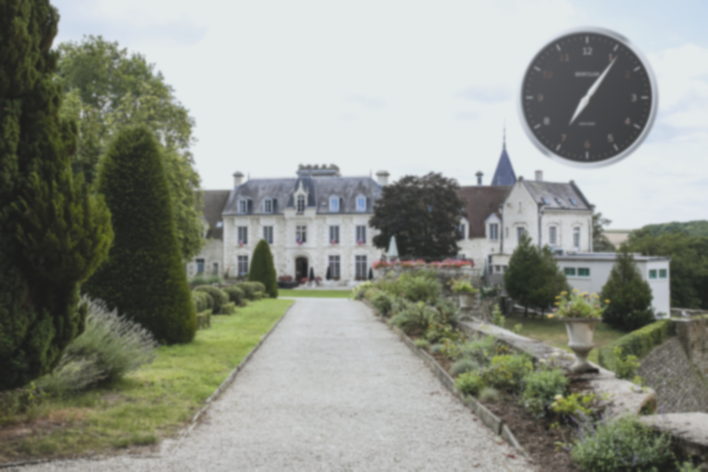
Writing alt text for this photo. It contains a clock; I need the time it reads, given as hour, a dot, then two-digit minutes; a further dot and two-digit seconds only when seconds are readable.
7.06
